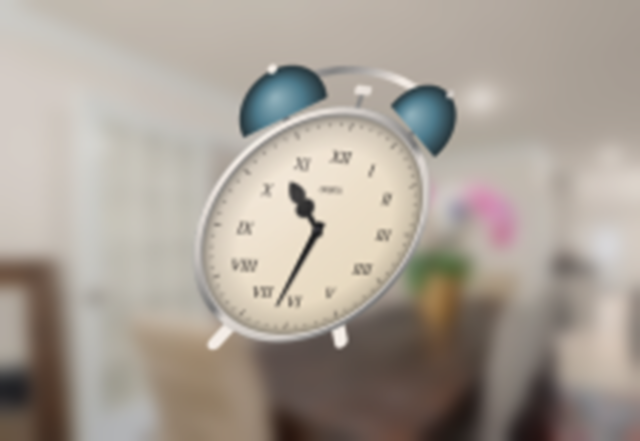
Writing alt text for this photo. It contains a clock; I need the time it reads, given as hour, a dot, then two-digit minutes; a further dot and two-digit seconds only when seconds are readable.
10.32
